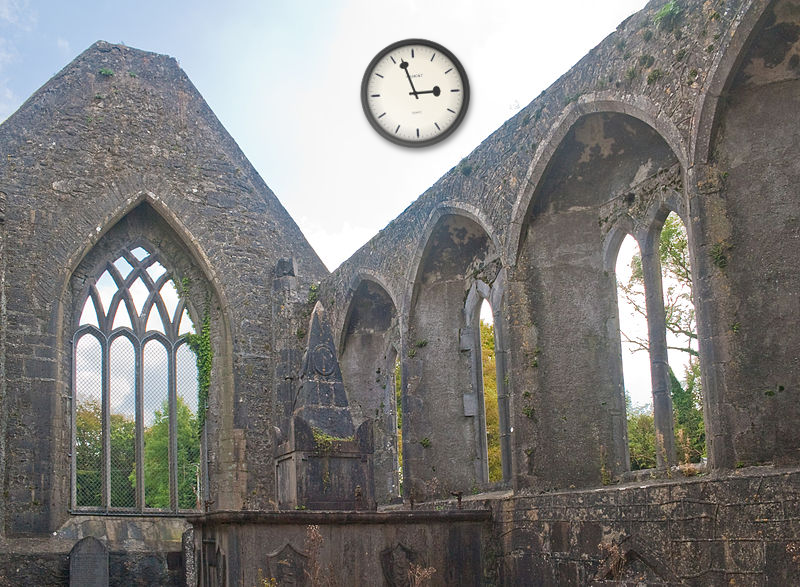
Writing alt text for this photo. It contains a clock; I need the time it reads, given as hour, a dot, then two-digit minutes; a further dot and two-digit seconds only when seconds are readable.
2.57
